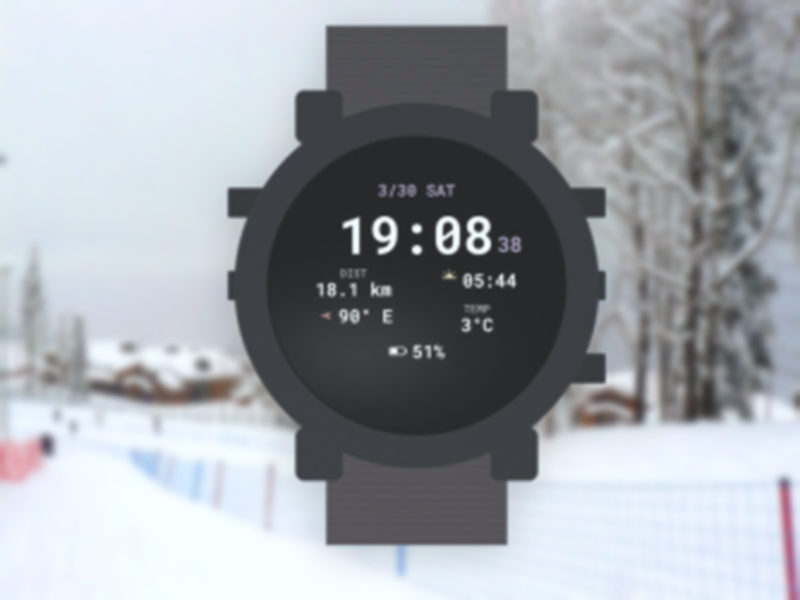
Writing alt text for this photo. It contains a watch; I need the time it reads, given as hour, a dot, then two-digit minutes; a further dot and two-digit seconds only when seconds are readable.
19.08.38
